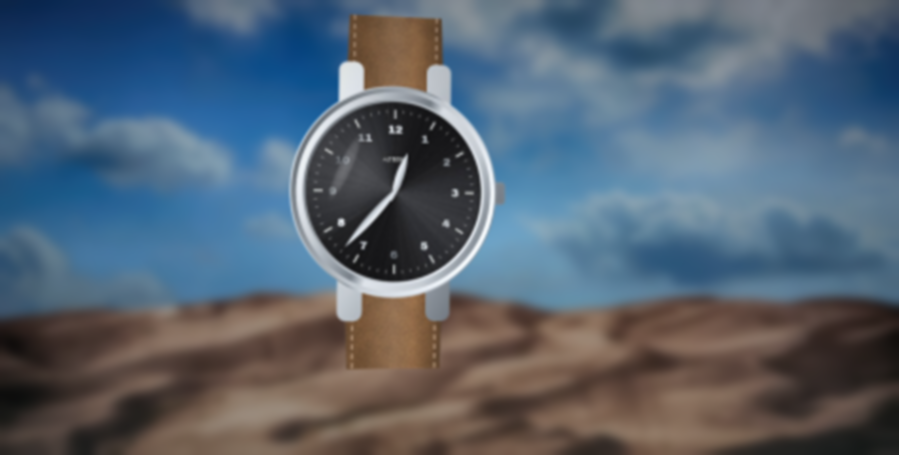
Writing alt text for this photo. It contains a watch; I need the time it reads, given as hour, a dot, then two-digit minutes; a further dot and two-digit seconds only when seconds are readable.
12.37
